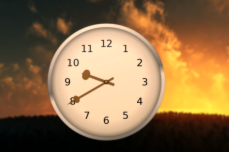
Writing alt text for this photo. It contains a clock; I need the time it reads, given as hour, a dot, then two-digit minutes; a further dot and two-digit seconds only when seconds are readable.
9.40
